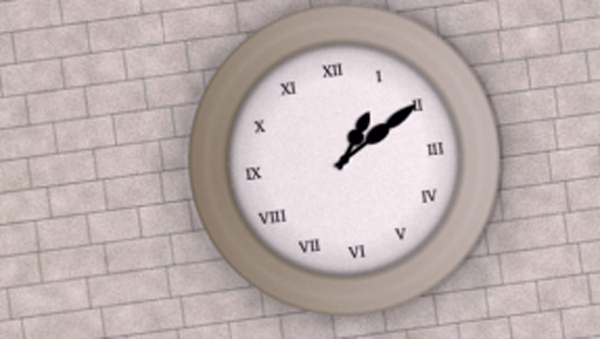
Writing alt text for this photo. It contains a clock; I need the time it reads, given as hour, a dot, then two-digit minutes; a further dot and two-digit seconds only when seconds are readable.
1.10
